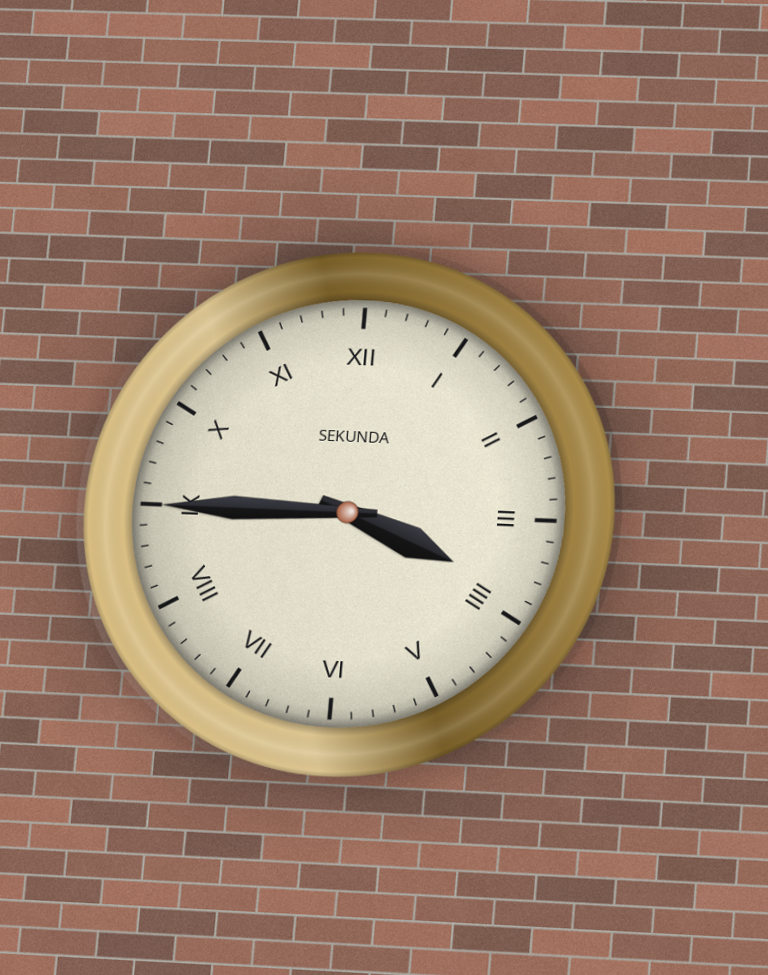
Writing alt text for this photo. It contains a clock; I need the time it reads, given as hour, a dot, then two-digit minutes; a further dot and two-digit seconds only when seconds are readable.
3.45
